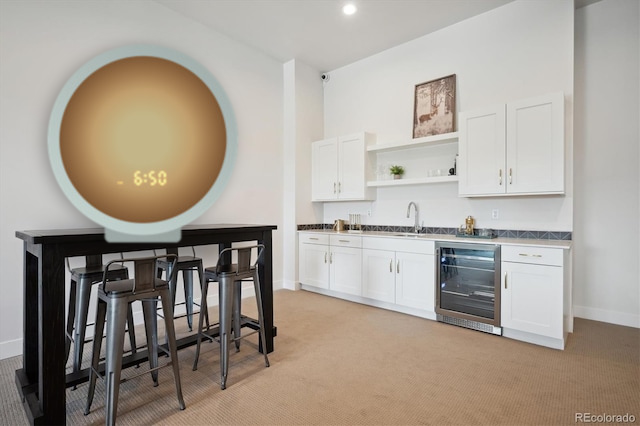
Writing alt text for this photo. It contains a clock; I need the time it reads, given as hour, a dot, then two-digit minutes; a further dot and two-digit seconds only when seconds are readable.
6.50
